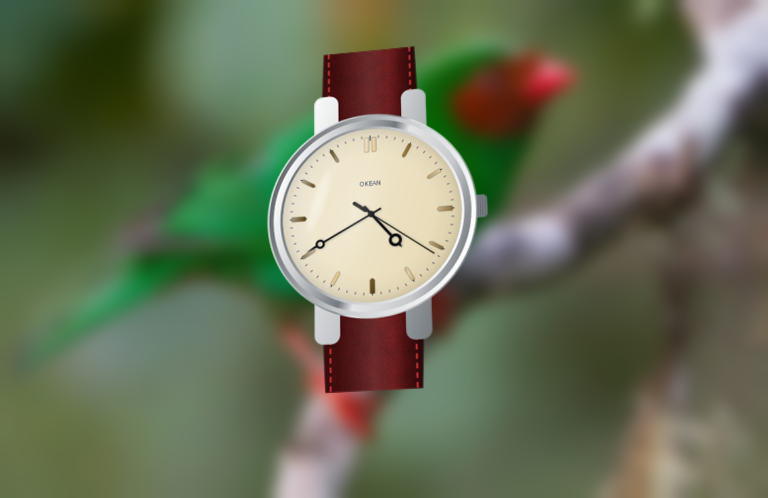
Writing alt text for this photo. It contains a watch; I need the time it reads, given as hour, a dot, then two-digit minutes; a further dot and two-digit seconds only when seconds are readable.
4.40.21
